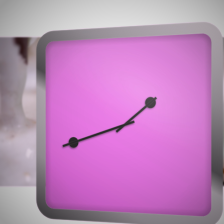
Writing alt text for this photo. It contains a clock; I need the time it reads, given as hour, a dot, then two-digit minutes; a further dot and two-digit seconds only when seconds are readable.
1.42
